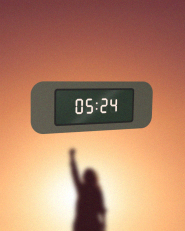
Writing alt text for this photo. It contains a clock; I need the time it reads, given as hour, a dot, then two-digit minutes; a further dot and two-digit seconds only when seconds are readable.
5.24
